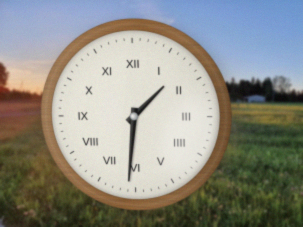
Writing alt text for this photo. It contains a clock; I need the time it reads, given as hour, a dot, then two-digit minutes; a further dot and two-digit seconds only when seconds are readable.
1.31
